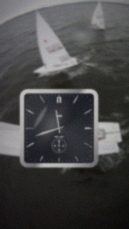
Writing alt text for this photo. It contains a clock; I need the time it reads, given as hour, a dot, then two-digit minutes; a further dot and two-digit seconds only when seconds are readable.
11.42
